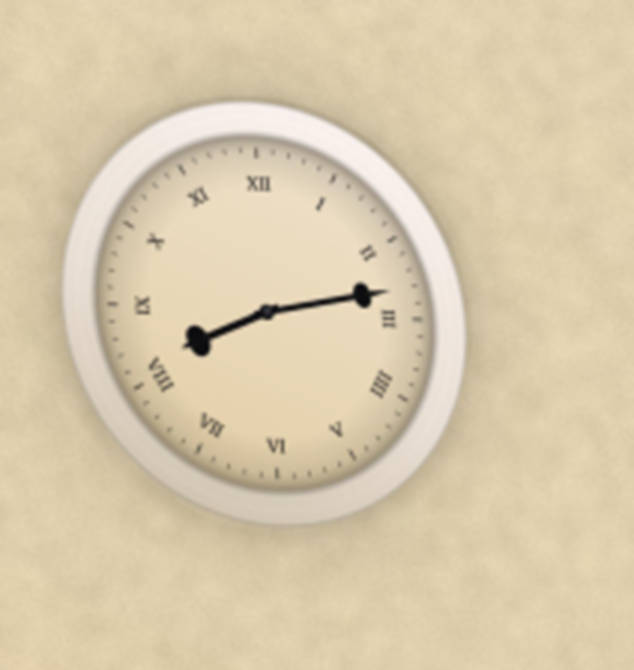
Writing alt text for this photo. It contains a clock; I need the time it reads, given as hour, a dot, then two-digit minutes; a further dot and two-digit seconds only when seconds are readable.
8.13
